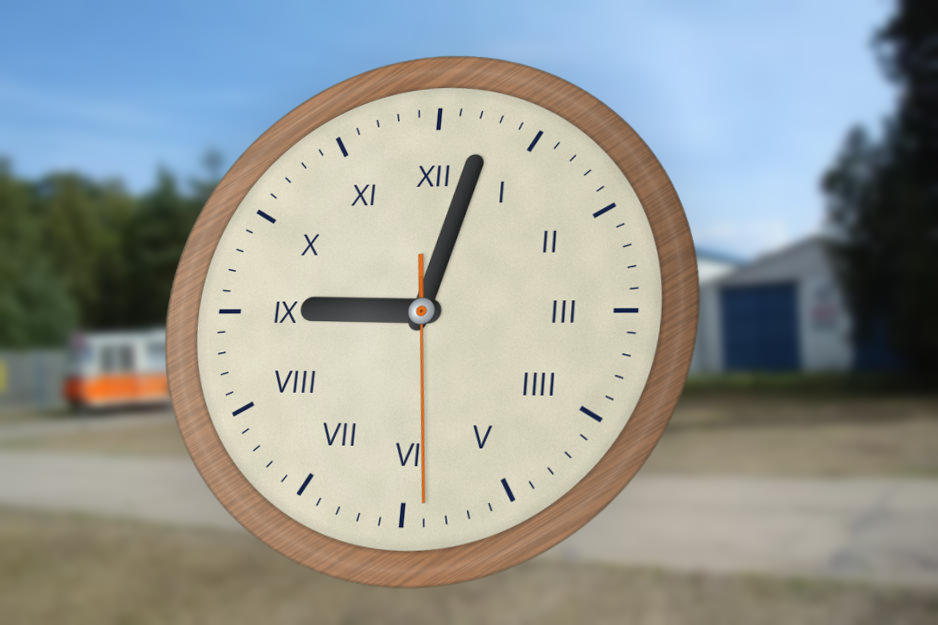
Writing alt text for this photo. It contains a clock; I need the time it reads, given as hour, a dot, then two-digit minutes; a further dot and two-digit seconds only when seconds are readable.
9.02.29
